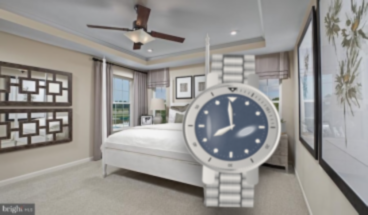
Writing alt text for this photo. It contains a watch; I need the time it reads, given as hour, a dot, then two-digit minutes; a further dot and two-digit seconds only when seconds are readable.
7.59
